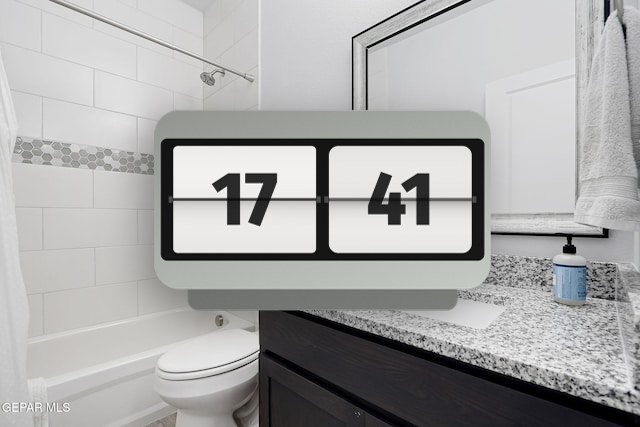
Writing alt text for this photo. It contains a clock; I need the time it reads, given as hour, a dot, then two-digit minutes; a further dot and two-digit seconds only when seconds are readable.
17.41
